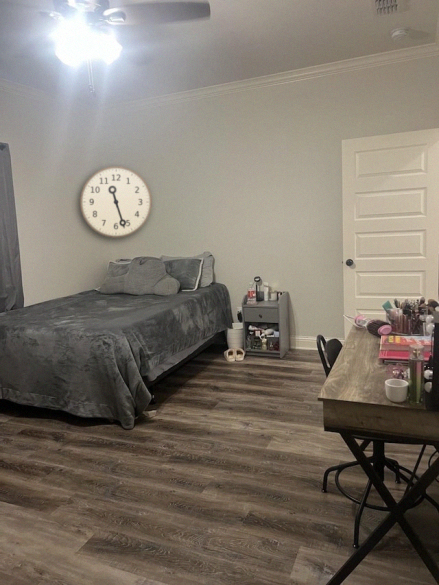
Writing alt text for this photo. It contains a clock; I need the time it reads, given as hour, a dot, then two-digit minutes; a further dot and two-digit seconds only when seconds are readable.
11.27
